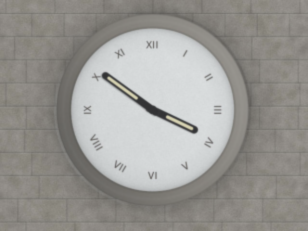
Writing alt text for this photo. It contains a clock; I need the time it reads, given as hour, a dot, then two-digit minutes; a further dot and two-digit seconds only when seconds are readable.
3.51
